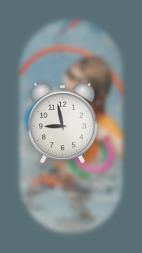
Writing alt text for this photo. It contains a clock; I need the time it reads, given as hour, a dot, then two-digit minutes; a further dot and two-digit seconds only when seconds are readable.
8.58
